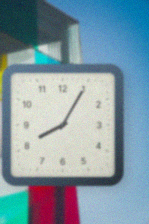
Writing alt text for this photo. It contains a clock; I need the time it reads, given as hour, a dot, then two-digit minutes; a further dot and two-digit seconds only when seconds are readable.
8.05
